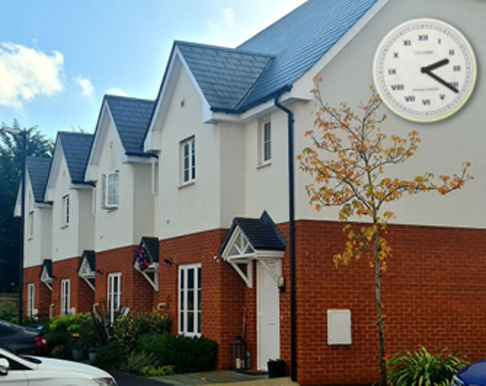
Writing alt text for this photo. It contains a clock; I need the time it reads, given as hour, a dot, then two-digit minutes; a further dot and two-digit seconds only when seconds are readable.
2.21
